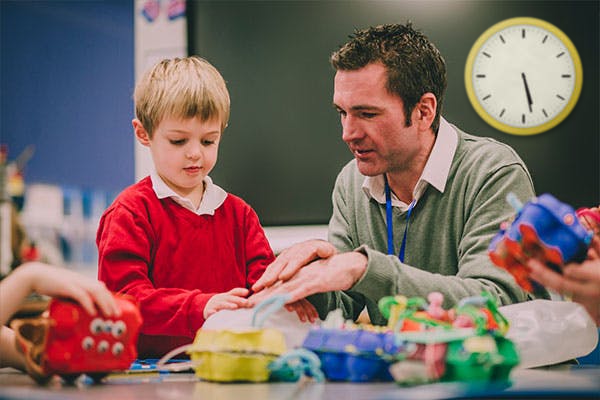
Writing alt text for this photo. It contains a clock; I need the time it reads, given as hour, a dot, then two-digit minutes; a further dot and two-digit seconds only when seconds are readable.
5.28
